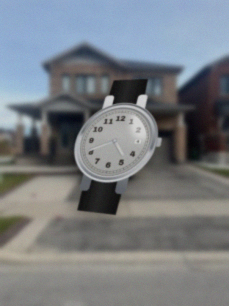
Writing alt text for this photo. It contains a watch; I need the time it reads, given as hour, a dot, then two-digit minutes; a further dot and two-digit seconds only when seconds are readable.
4.41
